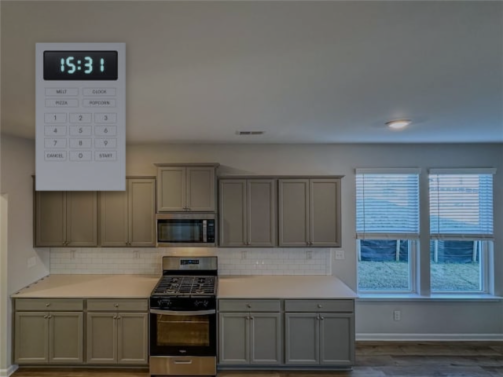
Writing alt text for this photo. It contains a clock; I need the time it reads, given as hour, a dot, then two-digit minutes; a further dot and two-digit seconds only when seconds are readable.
15.31
